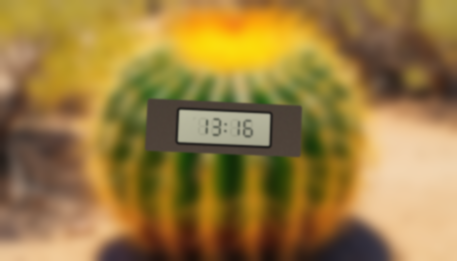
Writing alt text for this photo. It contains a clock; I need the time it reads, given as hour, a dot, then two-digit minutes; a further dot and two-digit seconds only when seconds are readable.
13.16
